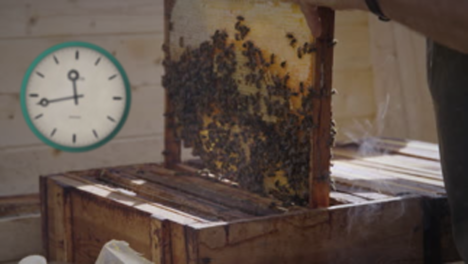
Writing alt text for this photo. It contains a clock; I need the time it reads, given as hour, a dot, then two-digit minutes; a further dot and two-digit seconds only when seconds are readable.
11.43
